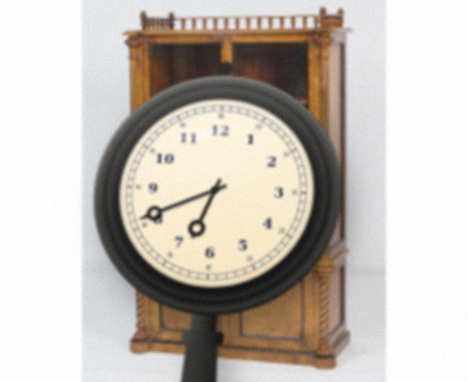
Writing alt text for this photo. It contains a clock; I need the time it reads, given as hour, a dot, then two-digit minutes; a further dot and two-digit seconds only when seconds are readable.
6.41
